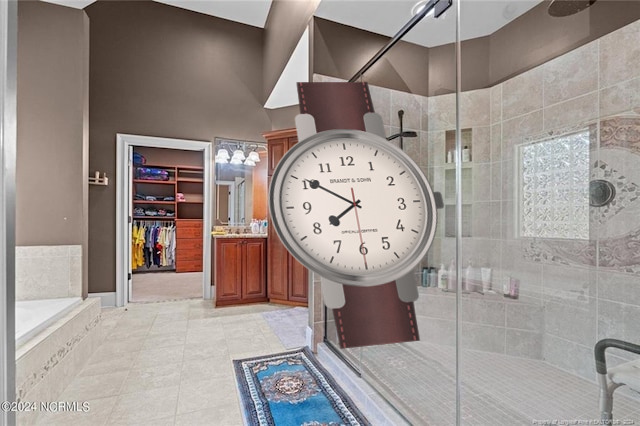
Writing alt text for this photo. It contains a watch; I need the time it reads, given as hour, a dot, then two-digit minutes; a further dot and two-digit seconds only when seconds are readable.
7.50.30
